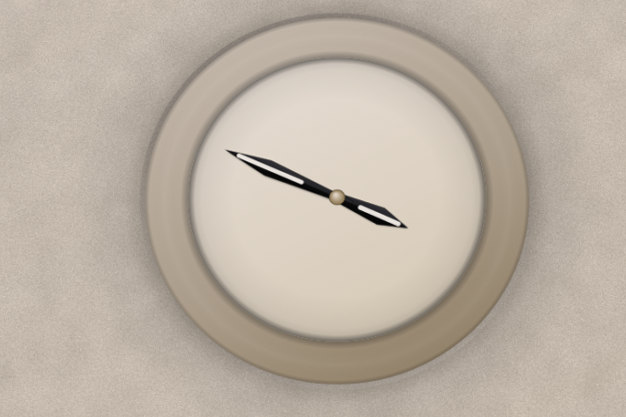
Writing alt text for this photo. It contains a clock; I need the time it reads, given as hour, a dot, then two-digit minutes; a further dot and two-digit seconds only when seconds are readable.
3.49
